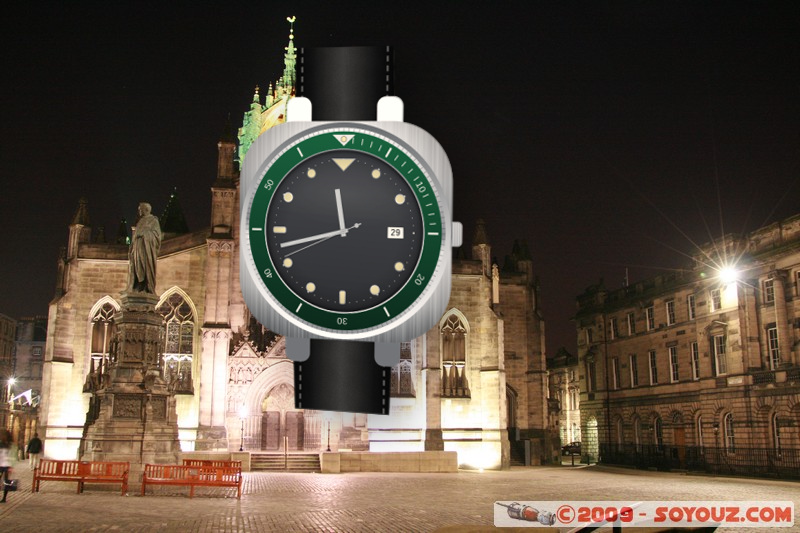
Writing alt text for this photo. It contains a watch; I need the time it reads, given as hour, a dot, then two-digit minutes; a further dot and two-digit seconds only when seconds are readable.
11.42.41
